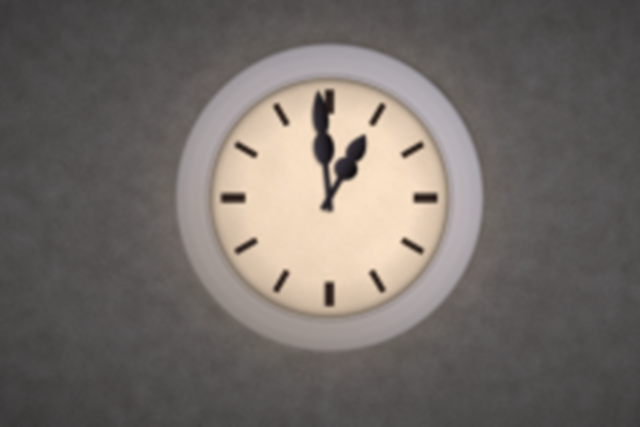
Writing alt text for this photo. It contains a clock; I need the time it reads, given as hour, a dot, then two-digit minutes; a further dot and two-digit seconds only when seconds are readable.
12.59
